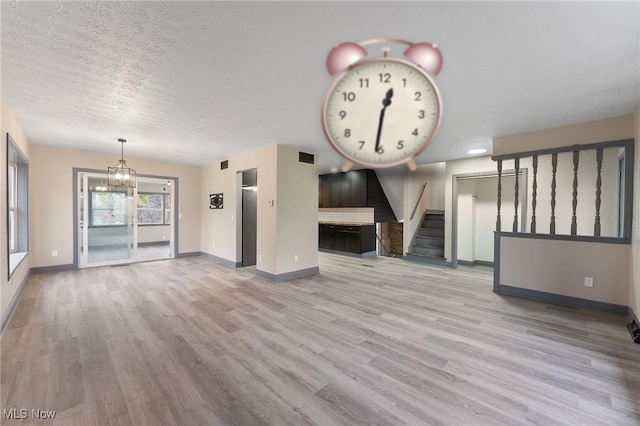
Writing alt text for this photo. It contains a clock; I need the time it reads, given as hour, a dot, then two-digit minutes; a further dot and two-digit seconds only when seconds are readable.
12.31
